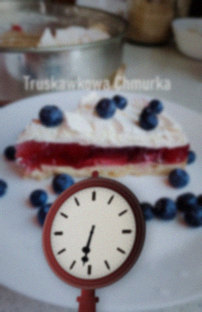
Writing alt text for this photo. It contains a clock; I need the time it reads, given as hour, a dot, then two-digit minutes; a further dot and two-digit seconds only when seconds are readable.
6.32
